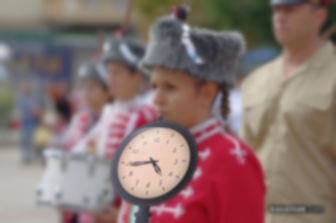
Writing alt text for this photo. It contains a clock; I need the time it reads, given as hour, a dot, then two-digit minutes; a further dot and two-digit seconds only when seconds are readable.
4.44
